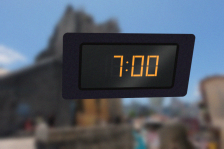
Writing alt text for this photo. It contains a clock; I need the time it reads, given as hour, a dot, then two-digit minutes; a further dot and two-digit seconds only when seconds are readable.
7.00
